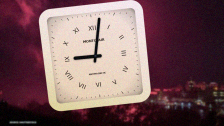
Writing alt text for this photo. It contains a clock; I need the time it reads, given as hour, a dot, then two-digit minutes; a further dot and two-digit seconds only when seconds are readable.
9.02
